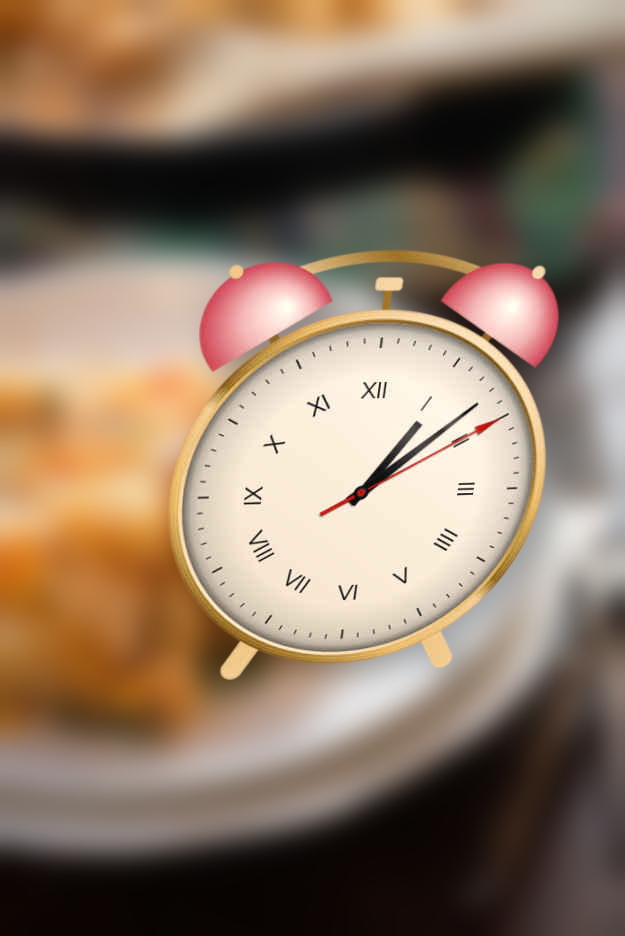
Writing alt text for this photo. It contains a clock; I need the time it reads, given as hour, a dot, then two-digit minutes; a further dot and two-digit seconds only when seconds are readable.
1.08.10
